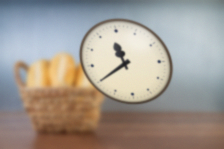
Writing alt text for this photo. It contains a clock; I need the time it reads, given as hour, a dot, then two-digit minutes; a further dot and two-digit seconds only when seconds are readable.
11.40
